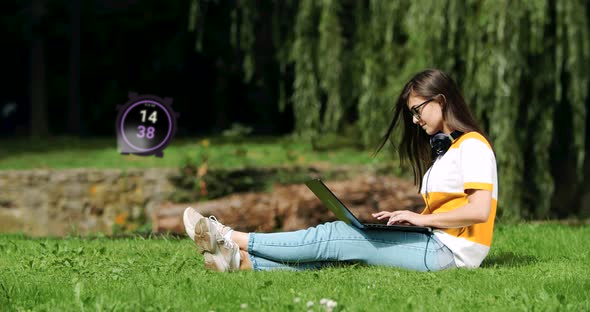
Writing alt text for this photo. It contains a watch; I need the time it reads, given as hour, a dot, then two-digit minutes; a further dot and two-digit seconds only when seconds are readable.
14.38
